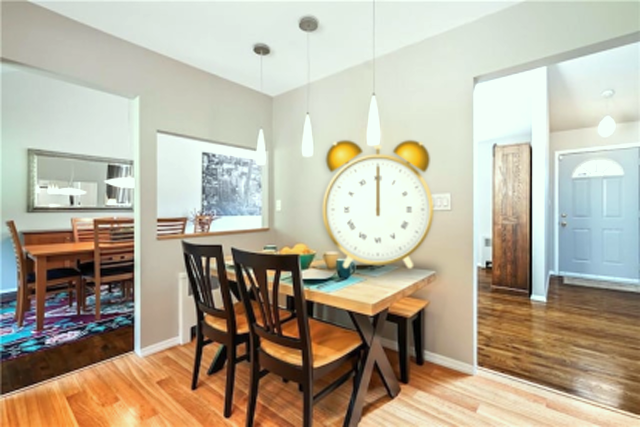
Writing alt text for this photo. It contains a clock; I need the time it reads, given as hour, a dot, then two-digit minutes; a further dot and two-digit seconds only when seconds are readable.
12.00
